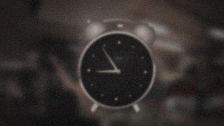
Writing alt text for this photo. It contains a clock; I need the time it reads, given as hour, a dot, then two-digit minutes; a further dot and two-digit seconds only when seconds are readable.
8.54
